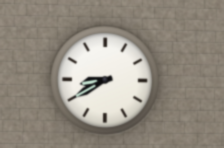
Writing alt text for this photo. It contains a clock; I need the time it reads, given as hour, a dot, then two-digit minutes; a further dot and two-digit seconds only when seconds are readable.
8.40
